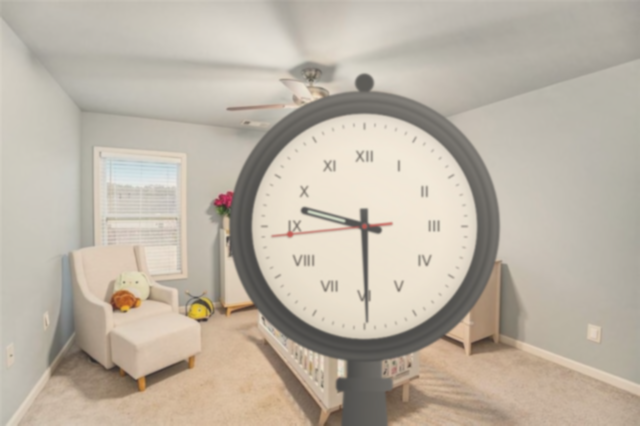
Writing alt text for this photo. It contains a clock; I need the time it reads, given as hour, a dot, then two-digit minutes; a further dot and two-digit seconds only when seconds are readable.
9.29.44
